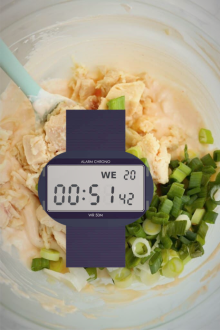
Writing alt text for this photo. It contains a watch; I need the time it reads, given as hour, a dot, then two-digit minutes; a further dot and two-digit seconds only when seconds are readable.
0.51.42
